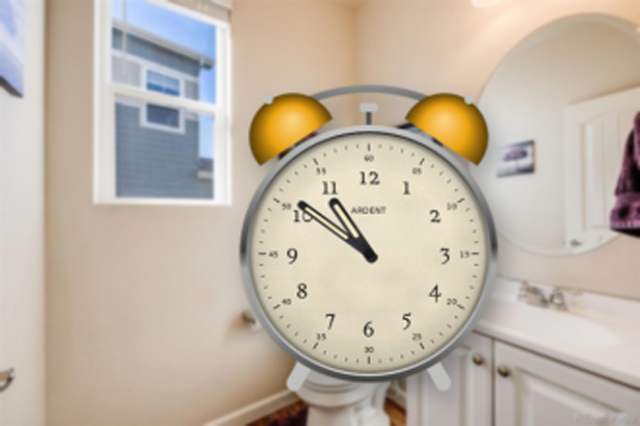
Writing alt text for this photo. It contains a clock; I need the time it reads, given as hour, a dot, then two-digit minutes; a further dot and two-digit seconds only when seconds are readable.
10.51
